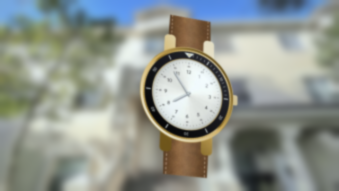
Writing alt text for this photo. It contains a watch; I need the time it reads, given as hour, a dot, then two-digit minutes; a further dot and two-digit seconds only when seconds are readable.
7.54
